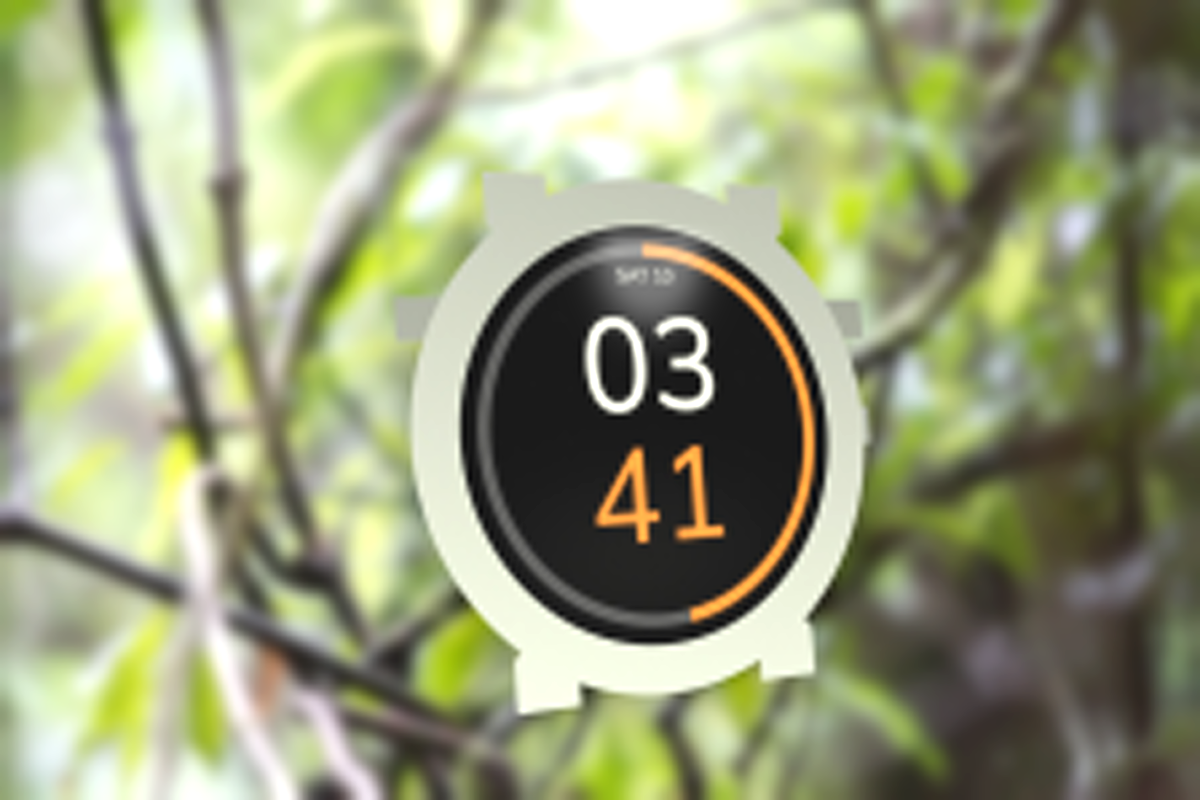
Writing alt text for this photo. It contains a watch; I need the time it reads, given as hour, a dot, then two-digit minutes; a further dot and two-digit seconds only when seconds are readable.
3.41
